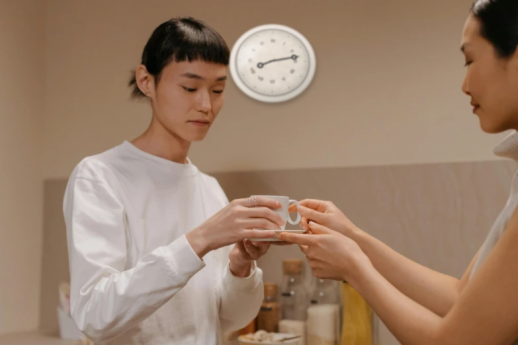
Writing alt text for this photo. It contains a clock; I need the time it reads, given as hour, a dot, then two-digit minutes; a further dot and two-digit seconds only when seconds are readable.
8.13
